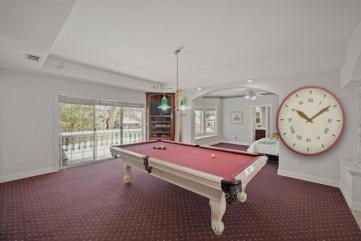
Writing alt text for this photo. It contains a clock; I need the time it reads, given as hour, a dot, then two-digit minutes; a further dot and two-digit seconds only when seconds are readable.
10.09
